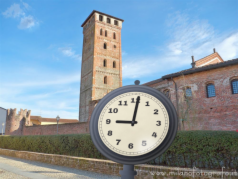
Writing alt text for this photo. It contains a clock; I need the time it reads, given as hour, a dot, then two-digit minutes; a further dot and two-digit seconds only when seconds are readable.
9.01
